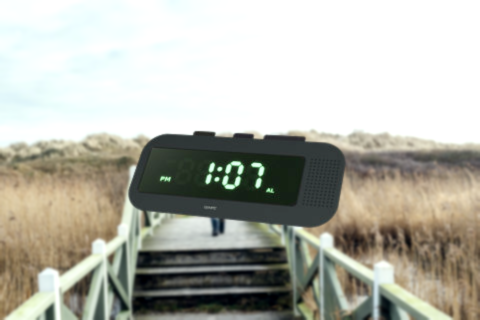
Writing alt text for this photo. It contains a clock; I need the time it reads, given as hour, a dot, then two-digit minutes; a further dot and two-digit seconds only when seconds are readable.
1.07
